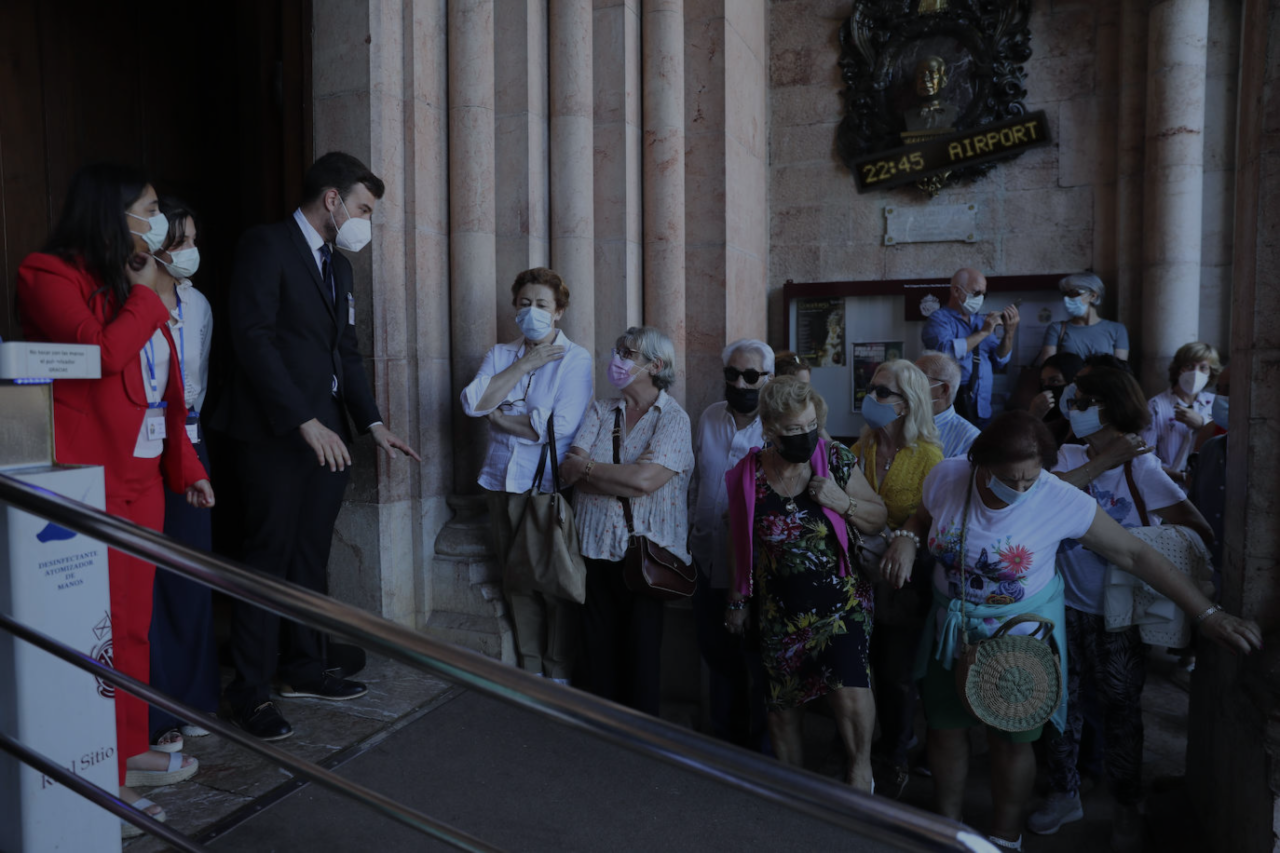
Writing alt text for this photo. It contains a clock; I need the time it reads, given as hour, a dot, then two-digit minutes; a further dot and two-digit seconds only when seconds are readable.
22.45
